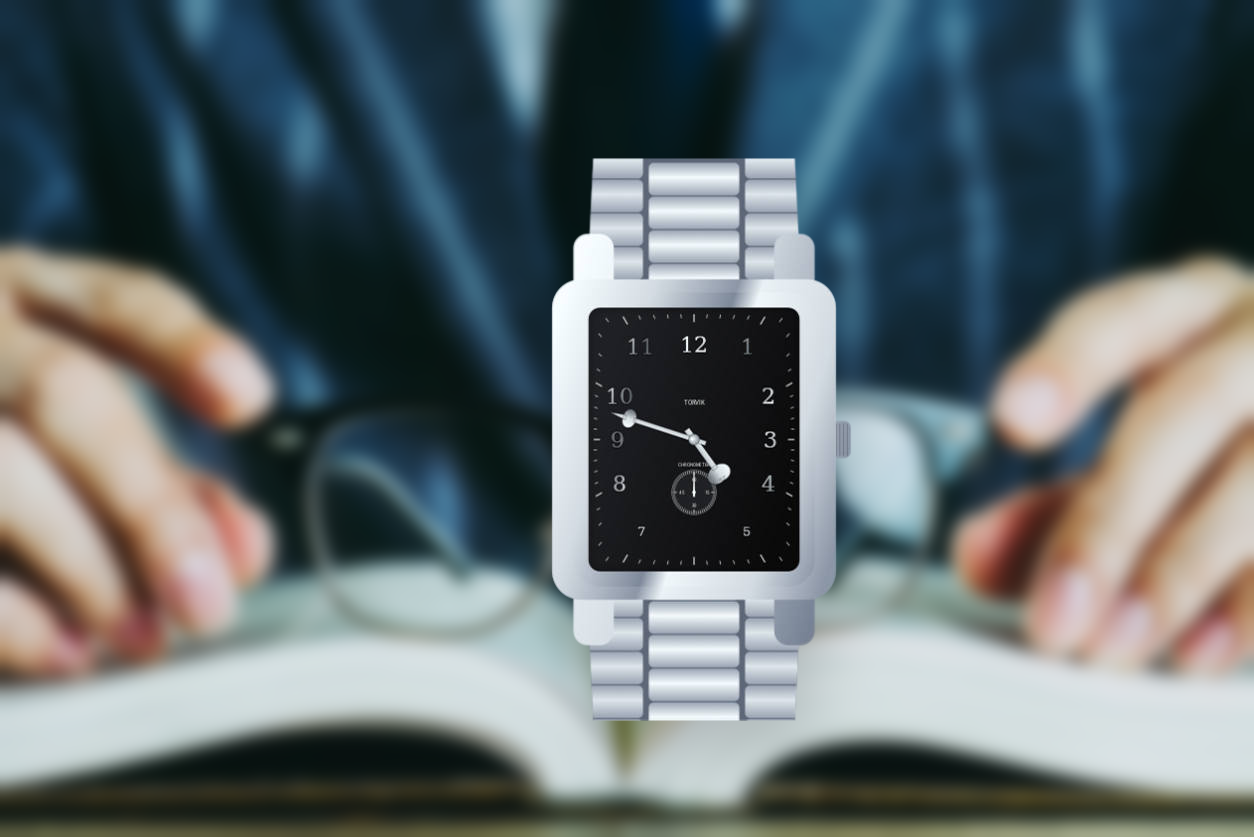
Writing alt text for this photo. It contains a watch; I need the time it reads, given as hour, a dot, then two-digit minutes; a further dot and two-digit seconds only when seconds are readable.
4.48
